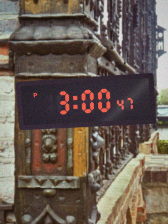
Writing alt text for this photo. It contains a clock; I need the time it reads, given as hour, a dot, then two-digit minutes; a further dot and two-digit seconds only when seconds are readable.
3.00.47
